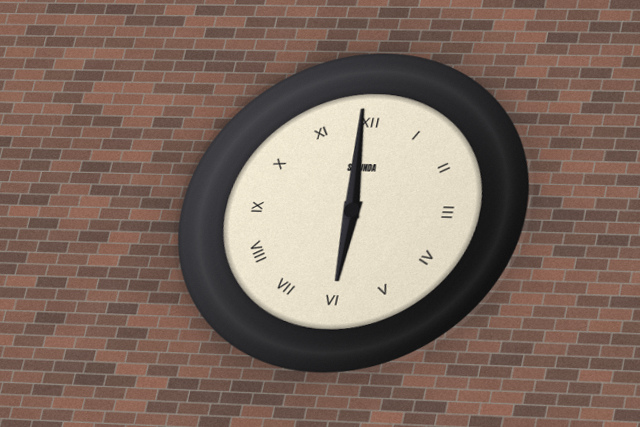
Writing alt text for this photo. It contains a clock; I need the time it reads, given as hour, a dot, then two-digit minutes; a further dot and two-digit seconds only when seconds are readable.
5.59
